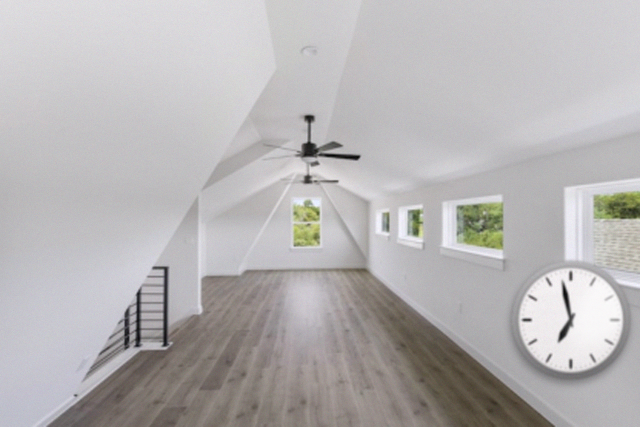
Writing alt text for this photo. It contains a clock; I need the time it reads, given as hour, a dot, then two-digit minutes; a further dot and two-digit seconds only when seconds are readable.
6.58
